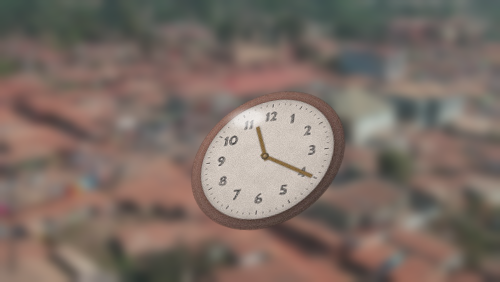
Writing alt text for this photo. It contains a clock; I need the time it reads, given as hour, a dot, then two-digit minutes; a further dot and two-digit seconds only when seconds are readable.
11.20
